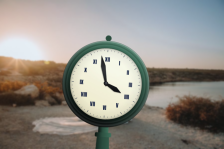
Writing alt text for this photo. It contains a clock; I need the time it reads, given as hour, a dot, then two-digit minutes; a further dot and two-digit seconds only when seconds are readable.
3.58
